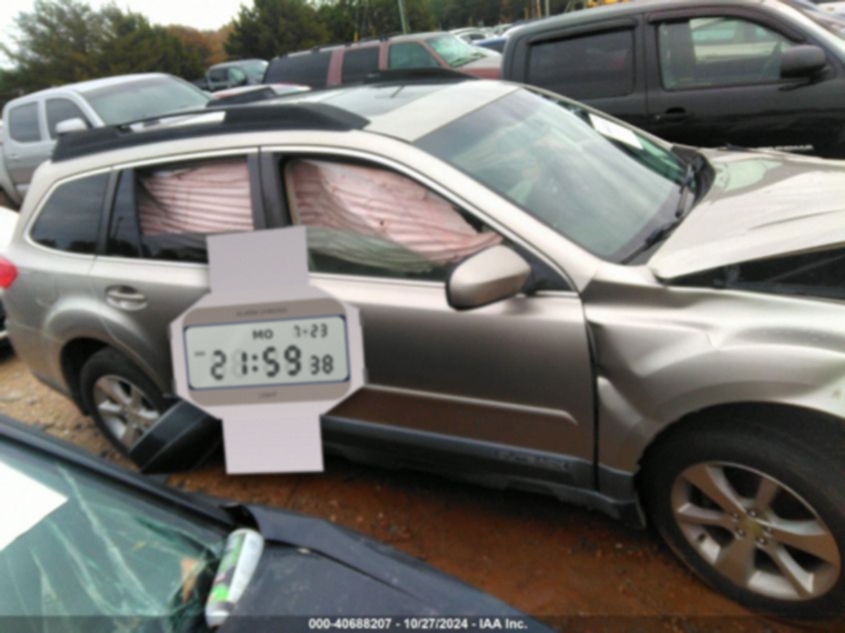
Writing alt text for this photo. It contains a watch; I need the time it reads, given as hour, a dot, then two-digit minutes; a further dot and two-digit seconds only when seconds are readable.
21.59.38
